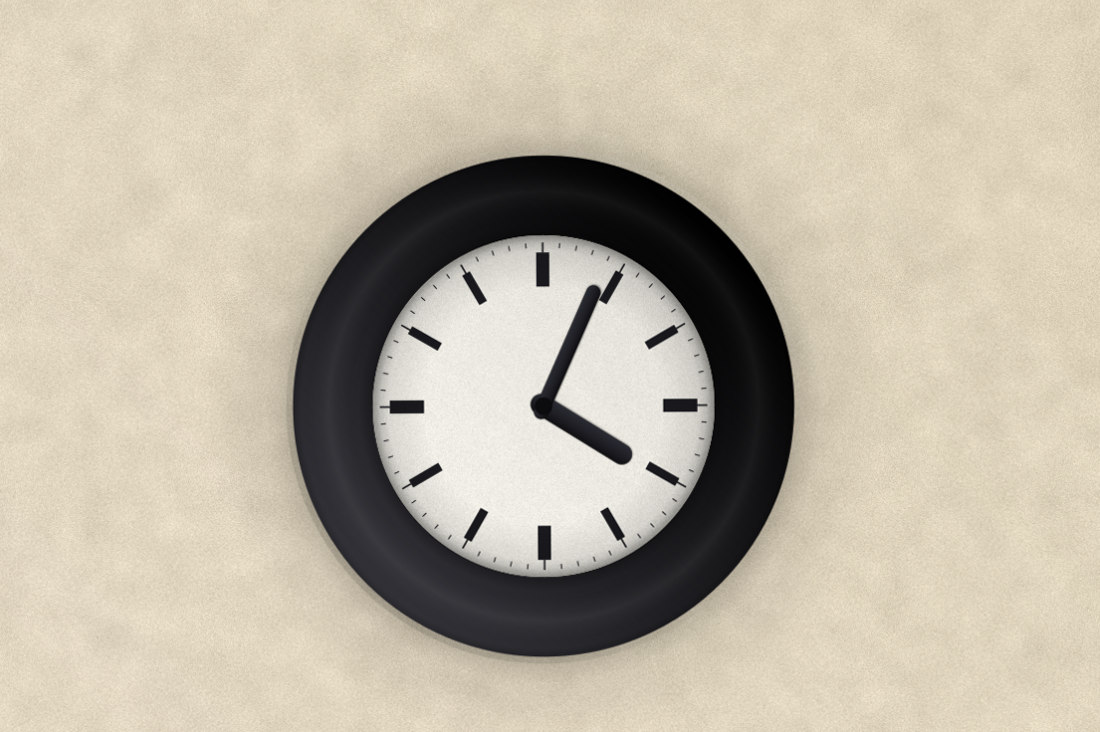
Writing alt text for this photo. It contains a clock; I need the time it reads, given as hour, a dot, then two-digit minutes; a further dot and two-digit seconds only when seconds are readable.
4.04
